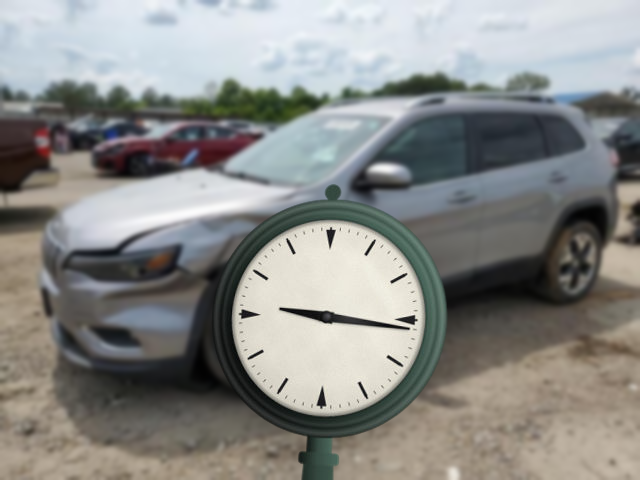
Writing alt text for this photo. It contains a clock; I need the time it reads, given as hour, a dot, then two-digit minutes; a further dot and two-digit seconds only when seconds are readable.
9.16
